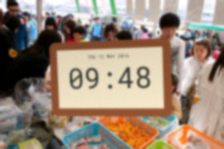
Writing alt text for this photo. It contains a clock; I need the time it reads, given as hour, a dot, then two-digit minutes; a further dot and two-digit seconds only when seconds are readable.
9.48
